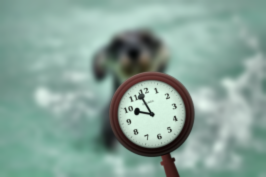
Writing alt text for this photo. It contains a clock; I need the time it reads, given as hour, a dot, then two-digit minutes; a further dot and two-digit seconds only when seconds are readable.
9.58
